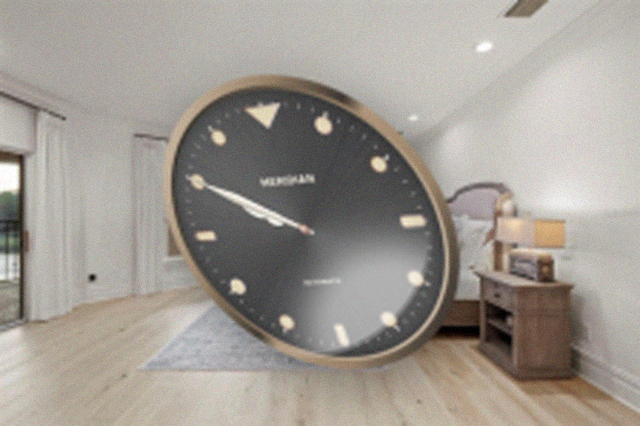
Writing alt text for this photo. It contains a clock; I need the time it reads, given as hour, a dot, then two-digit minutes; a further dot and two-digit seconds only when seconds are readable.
9.50
